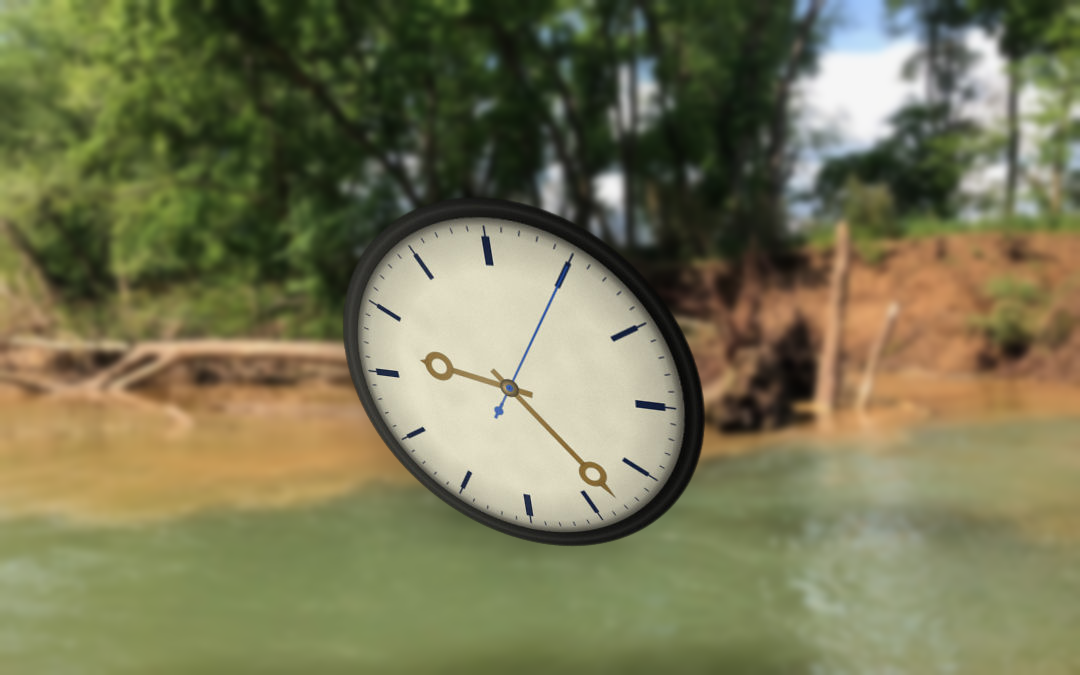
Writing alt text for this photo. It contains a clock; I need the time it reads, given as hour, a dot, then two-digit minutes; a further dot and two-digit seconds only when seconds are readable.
9.23.05
